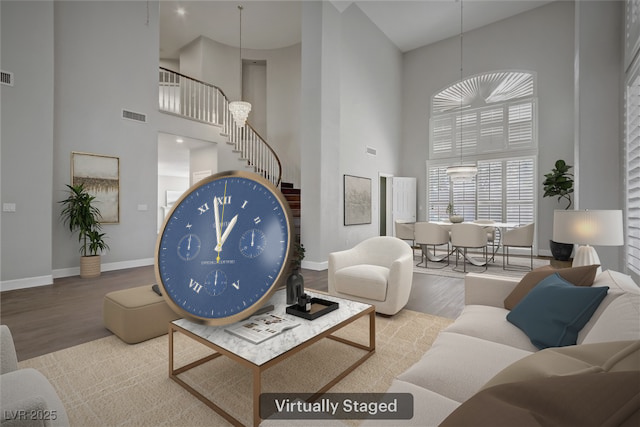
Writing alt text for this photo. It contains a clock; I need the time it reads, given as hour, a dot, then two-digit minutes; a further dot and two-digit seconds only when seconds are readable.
12.58
